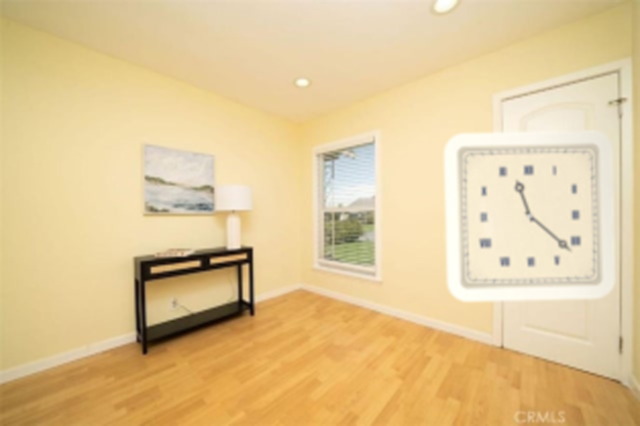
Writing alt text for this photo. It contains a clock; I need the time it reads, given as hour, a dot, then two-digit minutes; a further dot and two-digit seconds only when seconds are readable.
11.22
